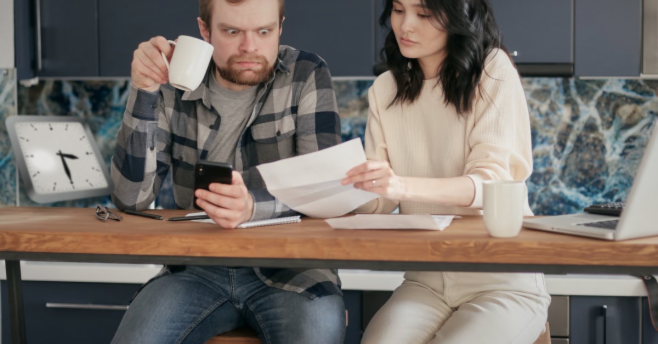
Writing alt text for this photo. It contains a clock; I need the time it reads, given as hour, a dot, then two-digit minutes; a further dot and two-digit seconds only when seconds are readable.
3.30
